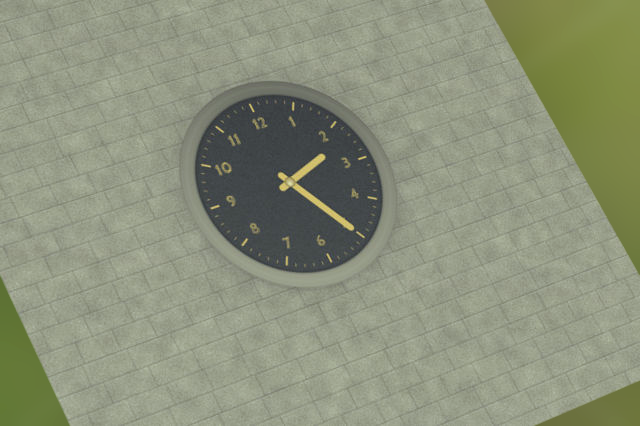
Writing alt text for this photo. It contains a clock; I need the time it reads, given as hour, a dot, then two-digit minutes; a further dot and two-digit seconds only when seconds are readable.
2.25
